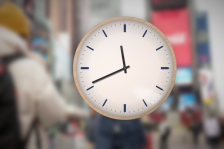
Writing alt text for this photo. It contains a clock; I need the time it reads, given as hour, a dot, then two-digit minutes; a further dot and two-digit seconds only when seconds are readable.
11.41
